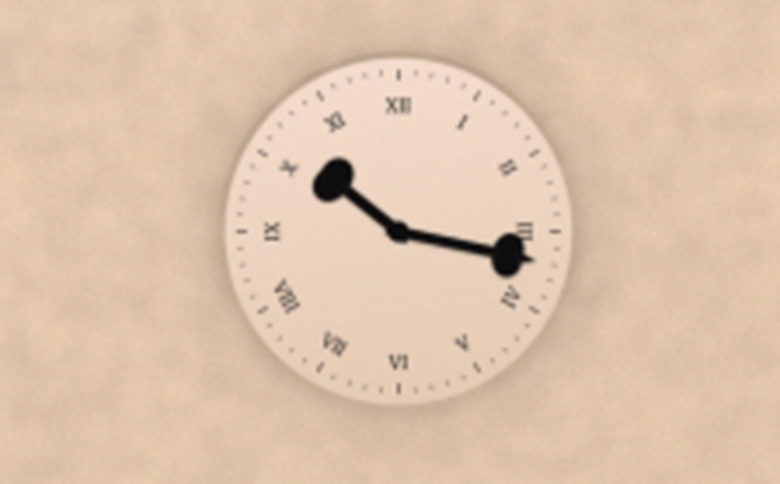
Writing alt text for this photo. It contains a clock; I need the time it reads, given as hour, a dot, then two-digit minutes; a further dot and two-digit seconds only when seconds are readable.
10.17
